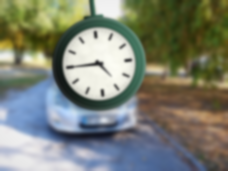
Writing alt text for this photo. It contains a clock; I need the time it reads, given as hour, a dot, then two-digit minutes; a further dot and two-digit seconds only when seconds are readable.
4.45
